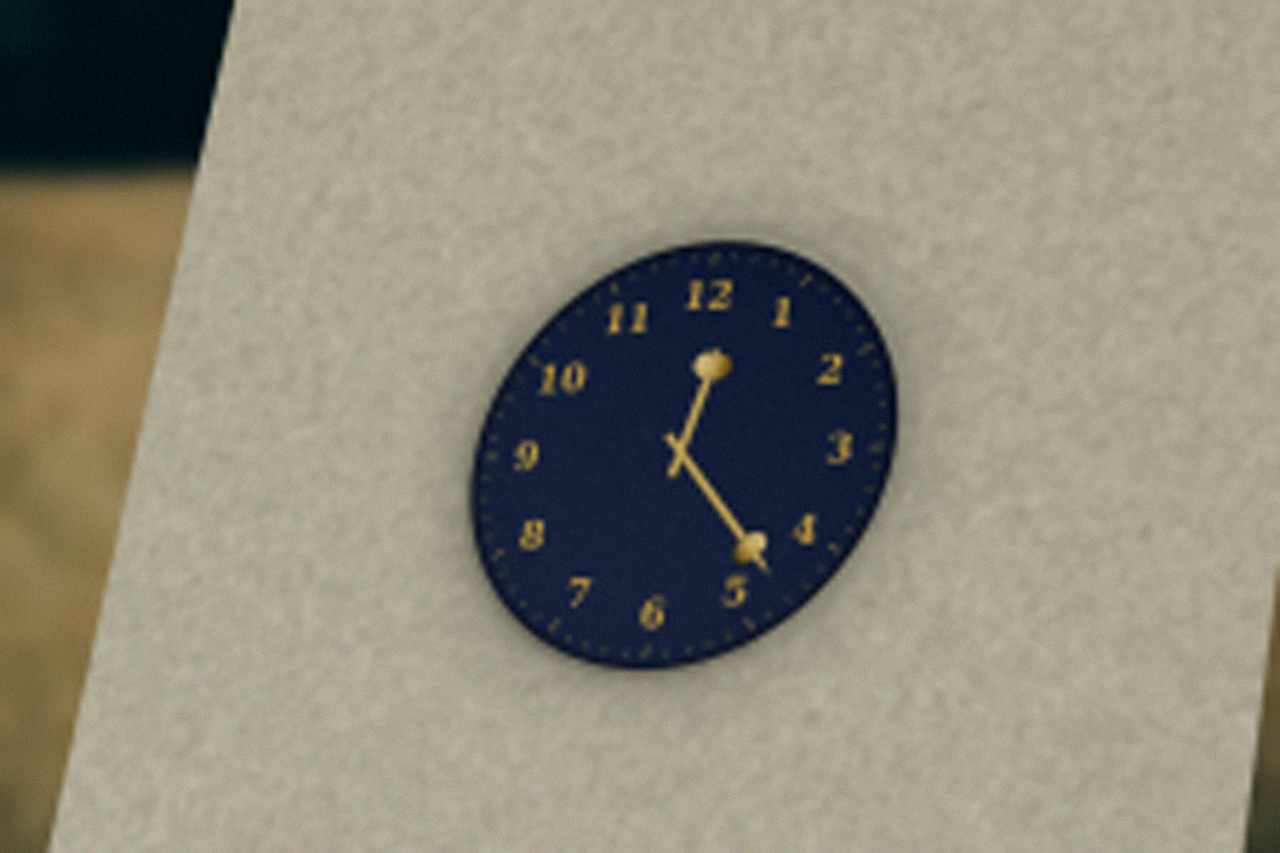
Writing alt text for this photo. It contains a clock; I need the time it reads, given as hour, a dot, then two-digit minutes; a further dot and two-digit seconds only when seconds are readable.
12.23
